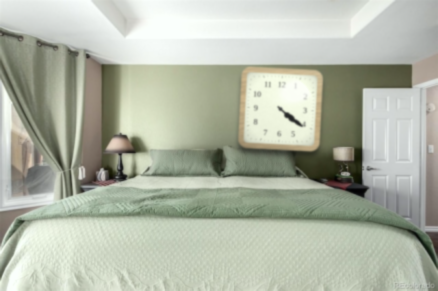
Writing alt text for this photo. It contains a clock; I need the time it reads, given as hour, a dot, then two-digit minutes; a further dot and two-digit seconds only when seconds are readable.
4.21
